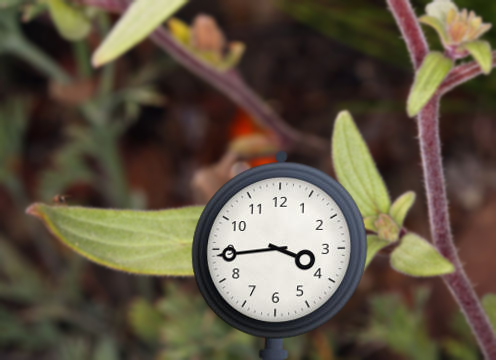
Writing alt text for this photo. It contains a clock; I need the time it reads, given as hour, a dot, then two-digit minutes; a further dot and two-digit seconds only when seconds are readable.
3.44
